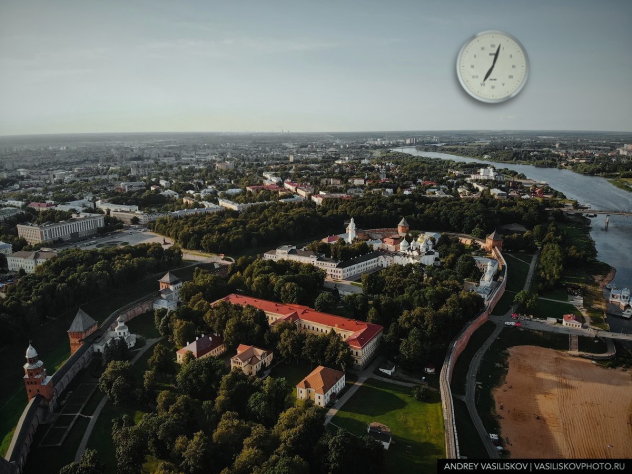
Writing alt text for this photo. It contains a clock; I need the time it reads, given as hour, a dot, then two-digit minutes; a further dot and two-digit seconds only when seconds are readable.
7.03
